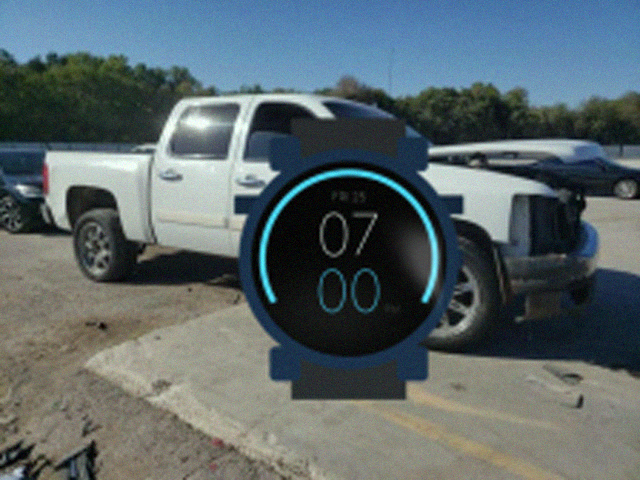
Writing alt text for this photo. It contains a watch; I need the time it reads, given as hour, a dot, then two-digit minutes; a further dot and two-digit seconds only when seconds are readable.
7.00
